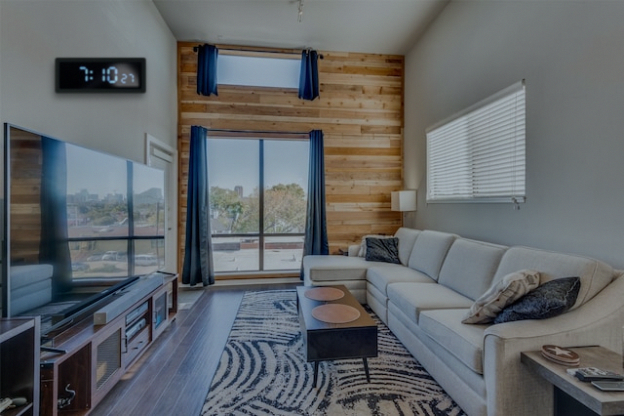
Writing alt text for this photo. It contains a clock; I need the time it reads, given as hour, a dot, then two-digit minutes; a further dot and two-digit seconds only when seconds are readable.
7.10.27
